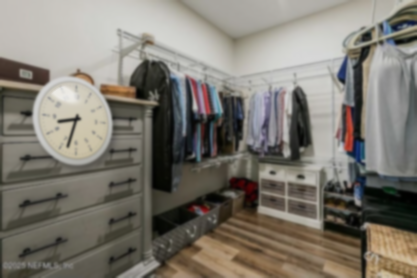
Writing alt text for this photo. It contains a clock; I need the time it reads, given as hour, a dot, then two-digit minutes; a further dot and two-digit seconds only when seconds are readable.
8.33
